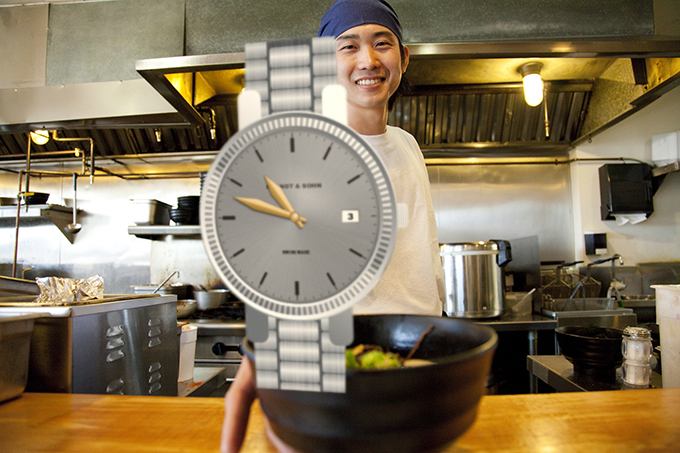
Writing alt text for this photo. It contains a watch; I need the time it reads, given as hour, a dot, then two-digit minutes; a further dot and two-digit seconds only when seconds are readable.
10.48
